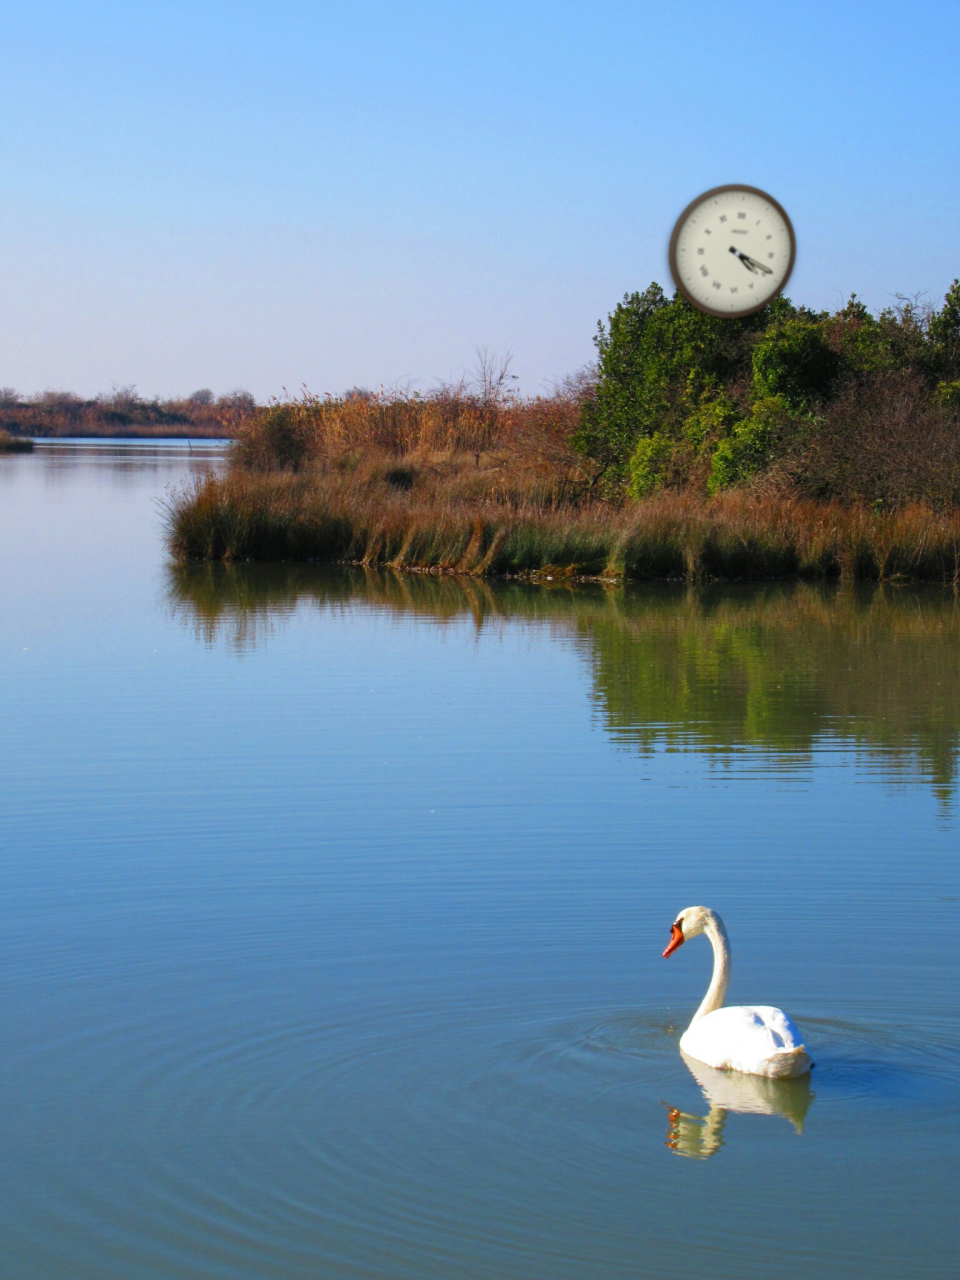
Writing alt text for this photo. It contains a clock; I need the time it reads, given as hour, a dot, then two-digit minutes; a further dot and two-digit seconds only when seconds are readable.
4.19
